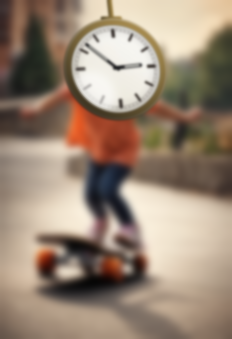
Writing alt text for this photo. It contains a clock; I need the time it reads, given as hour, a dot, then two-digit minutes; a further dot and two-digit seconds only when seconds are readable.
2.52
